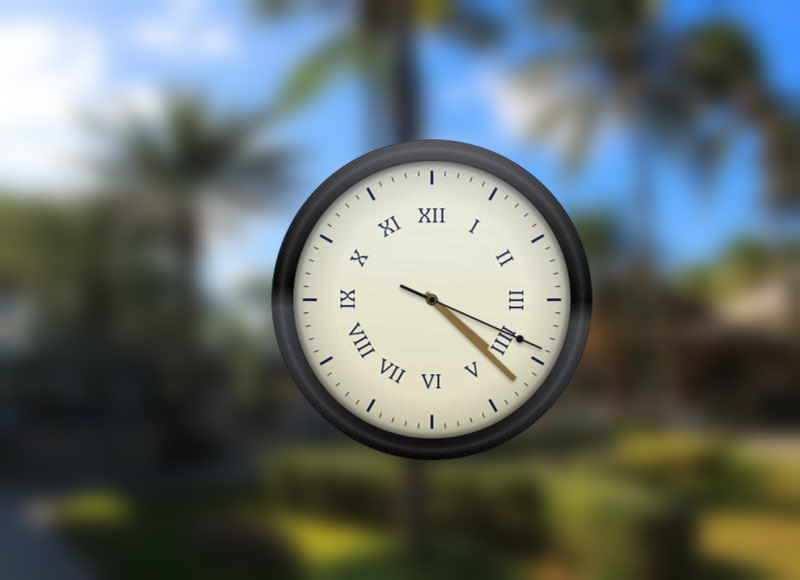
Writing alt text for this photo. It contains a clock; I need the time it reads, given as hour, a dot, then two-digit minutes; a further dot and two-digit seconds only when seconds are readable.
4.22.19
